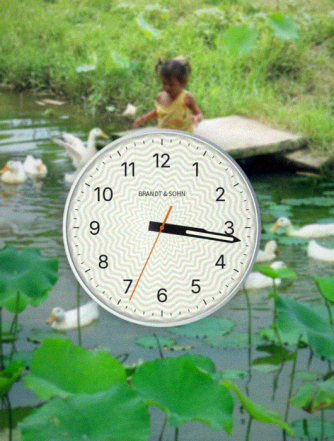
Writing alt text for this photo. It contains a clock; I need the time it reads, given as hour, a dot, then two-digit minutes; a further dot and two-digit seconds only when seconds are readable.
3.16.34
